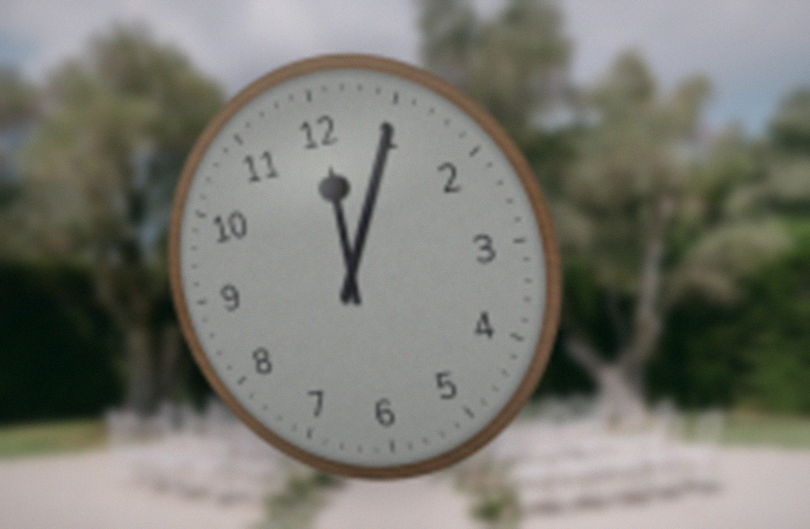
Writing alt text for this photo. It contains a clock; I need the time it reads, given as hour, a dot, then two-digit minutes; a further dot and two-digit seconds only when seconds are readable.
12.05
